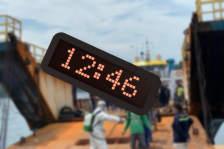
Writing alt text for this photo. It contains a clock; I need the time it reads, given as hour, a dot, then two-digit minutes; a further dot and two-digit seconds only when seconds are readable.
12.46
